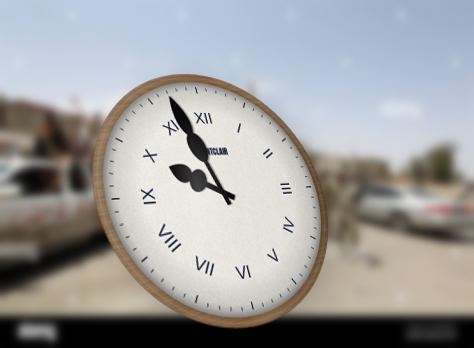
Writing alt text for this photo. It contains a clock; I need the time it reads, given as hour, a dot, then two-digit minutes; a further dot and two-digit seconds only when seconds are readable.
9.57
